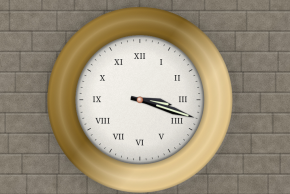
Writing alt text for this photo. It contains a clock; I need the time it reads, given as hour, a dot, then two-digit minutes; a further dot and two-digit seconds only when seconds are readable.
3.18
